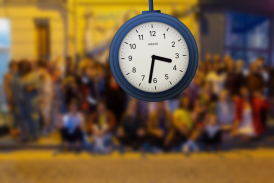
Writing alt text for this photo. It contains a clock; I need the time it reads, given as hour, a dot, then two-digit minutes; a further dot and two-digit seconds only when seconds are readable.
3.32
